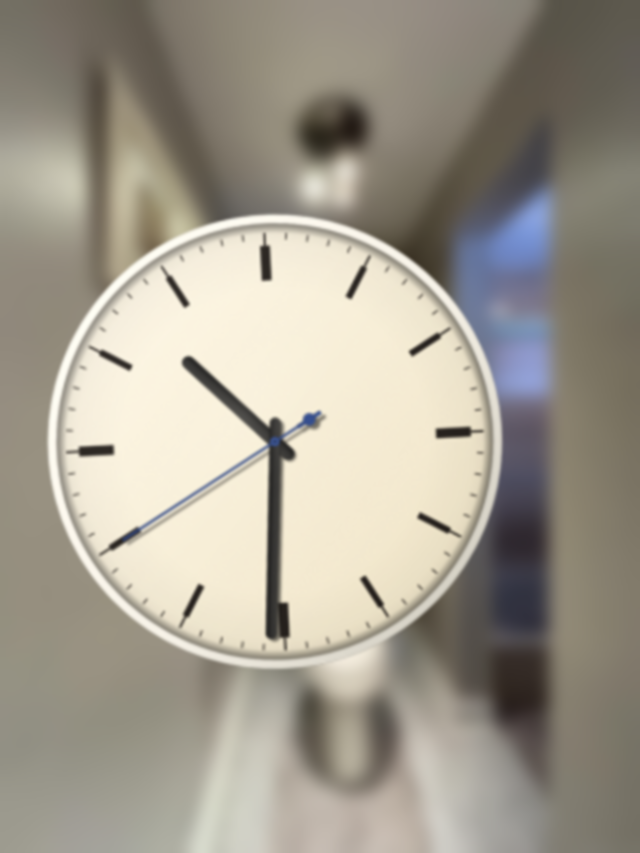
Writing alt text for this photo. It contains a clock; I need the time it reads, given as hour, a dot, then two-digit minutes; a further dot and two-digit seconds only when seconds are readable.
10.30.40
